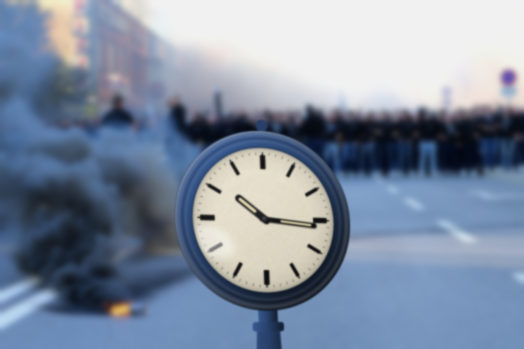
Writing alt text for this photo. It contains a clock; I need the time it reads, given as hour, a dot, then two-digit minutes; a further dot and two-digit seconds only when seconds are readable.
10.16
